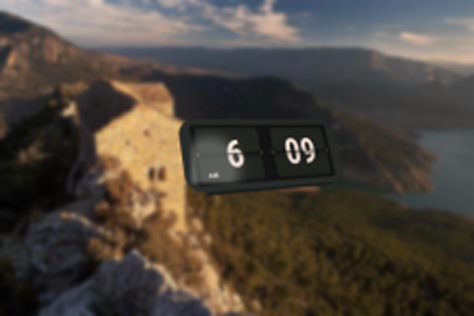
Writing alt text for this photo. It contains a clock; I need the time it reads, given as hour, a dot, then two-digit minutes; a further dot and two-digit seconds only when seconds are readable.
6.09
